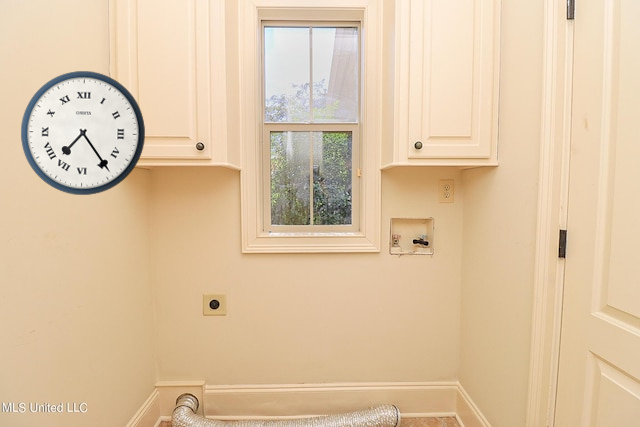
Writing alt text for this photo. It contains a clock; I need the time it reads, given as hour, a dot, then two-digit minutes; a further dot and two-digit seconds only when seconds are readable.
7.24
